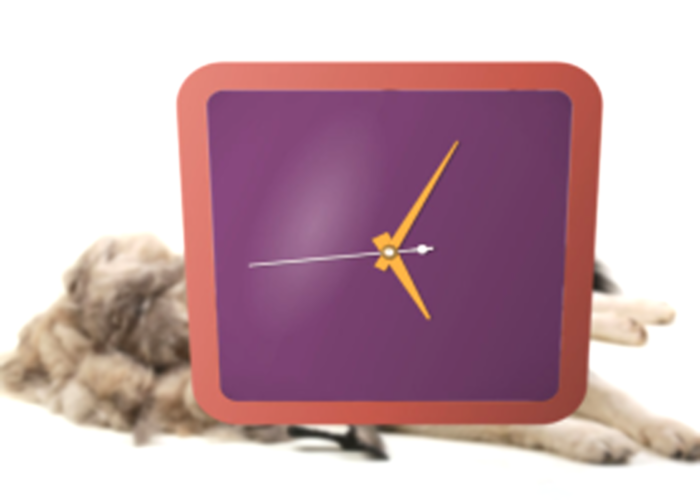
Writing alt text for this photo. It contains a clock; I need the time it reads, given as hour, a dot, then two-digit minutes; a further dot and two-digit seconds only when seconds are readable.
5.04.44
